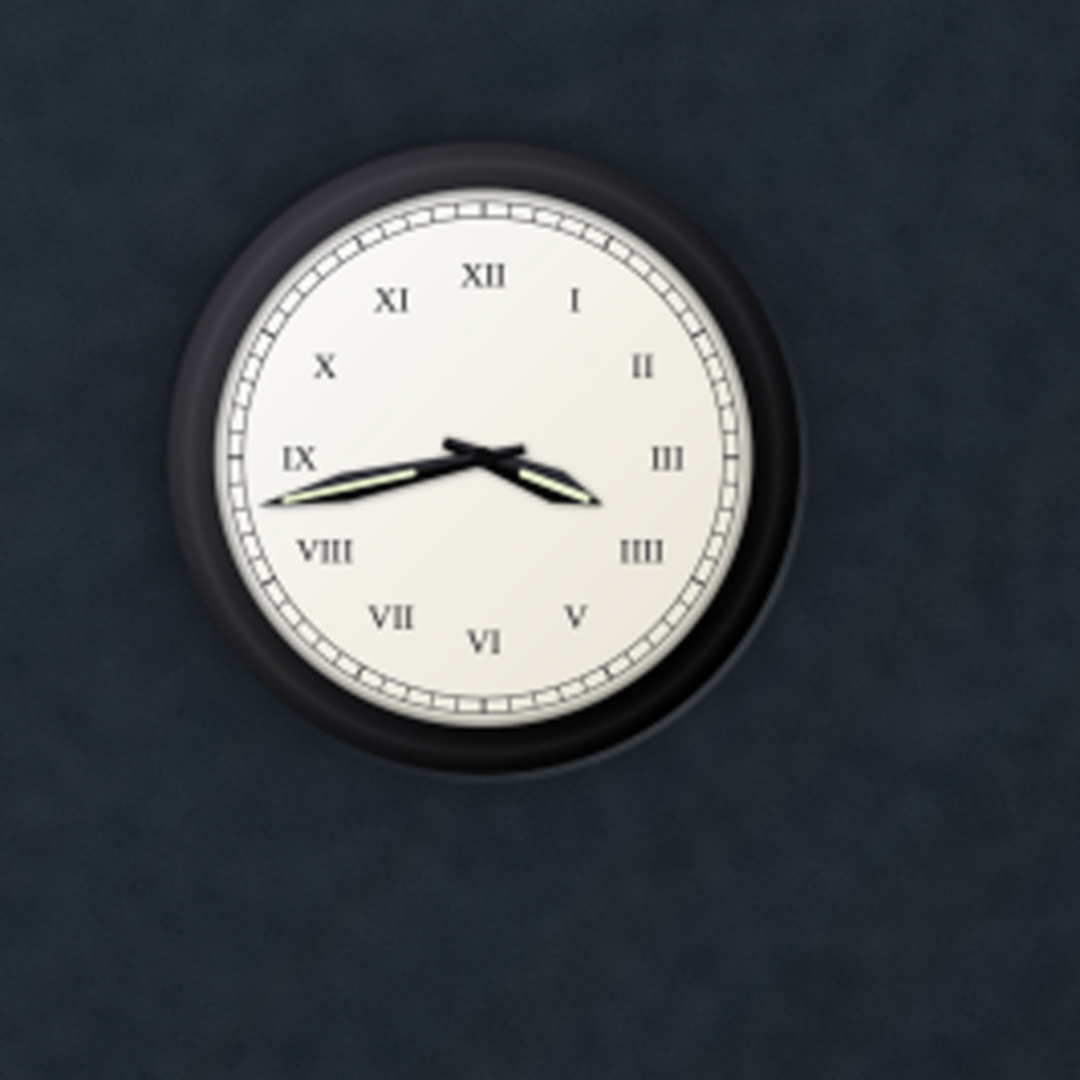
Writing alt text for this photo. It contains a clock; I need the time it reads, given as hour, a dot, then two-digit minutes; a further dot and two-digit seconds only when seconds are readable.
3.43
